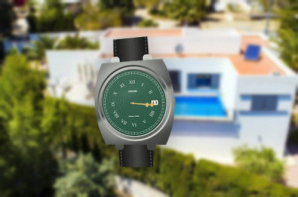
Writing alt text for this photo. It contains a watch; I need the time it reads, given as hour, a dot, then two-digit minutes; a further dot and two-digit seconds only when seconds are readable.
3.16
